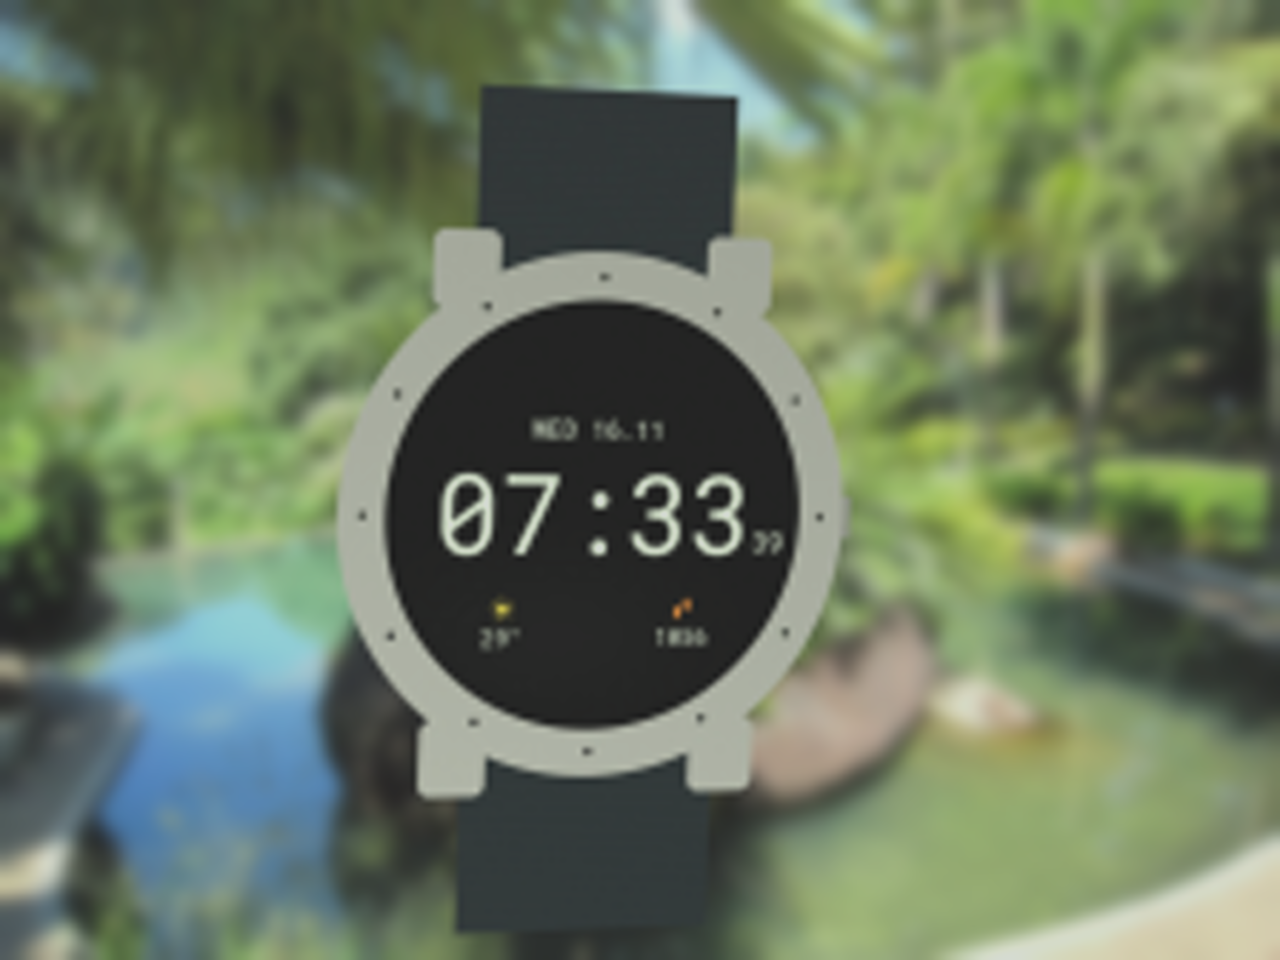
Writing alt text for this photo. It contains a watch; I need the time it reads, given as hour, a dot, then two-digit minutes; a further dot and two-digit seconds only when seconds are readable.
7.33
